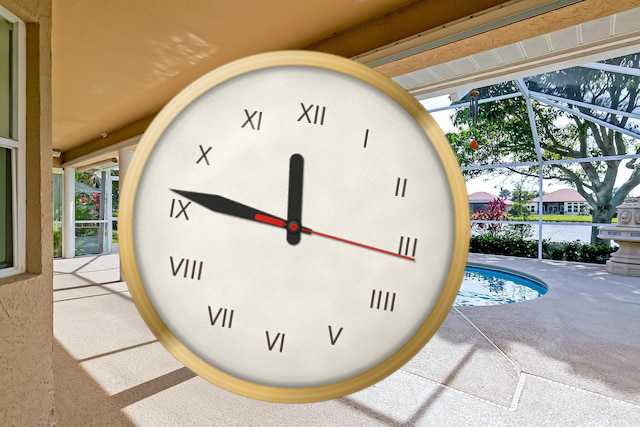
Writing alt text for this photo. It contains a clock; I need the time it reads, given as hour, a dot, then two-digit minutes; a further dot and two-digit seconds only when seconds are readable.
11.46.16
